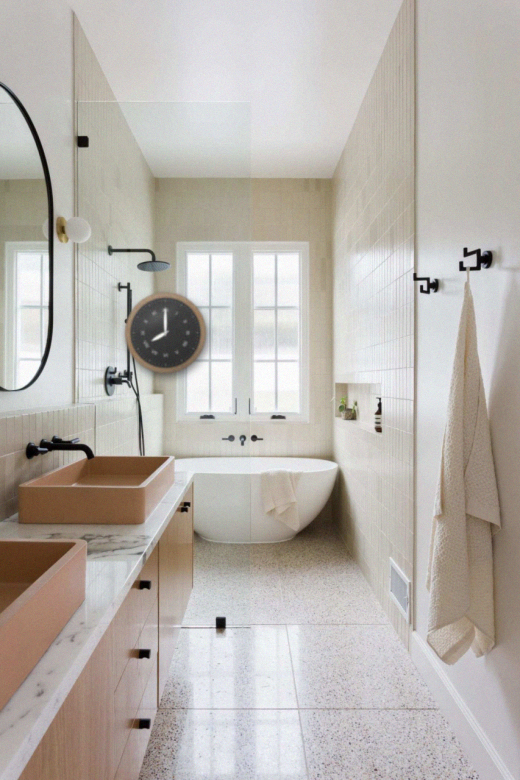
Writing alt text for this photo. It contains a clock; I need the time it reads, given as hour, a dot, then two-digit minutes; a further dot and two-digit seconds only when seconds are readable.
8.00
